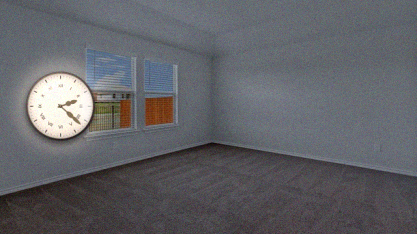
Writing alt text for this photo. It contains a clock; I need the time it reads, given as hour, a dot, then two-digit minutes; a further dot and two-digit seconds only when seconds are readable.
2.22
